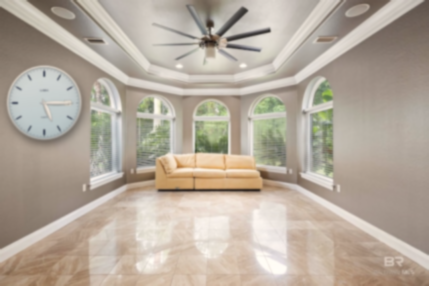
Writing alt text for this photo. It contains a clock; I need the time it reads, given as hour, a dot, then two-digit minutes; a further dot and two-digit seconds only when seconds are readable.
5.15
